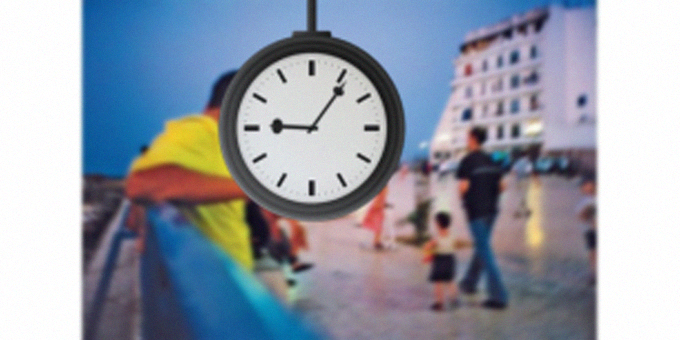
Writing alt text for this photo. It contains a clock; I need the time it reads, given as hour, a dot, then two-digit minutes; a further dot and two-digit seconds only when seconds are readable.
9.06
